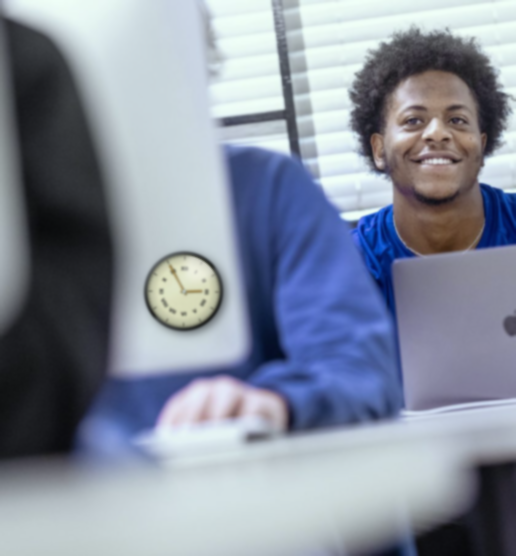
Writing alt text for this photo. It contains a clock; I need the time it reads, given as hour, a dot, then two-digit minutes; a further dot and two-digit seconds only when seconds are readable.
2.55
